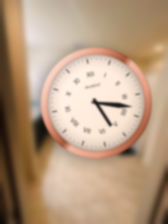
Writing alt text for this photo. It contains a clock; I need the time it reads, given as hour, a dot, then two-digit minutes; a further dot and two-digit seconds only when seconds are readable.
5.18
